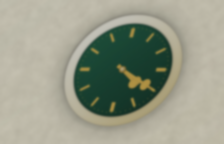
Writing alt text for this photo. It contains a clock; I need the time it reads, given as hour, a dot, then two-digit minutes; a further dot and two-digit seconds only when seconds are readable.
4.20
